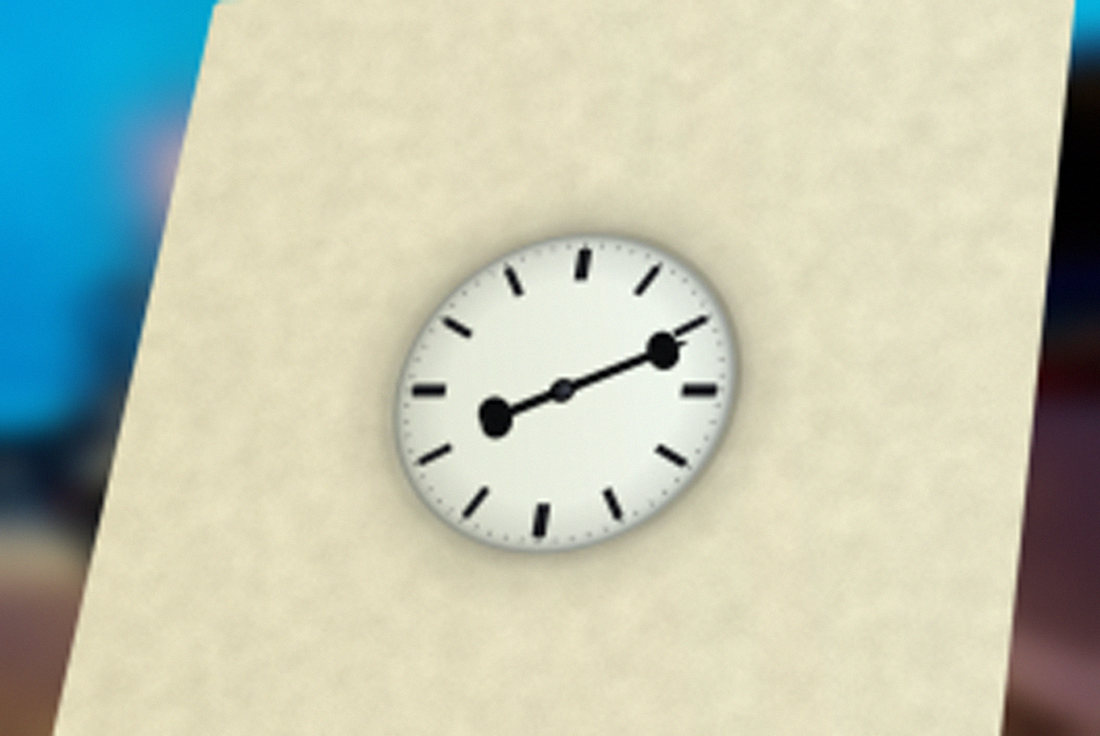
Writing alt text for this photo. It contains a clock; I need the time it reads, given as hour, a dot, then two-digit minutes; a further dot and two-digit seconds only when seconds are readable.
8.11
